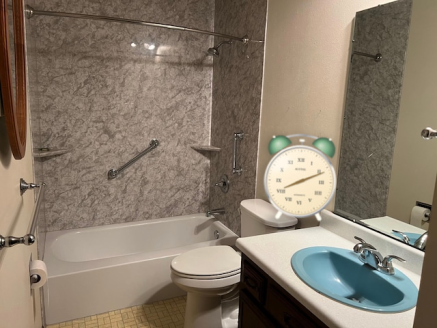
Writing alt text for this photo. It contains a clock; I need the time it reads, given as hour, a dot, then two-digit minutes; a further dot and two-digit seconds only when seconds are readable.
8.11
